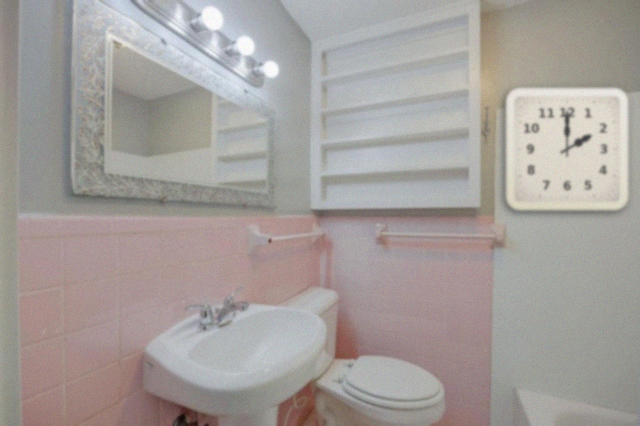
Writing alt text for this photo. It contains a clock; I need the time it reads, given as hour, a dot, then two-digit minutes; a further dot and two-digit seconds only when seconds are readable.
2.00
